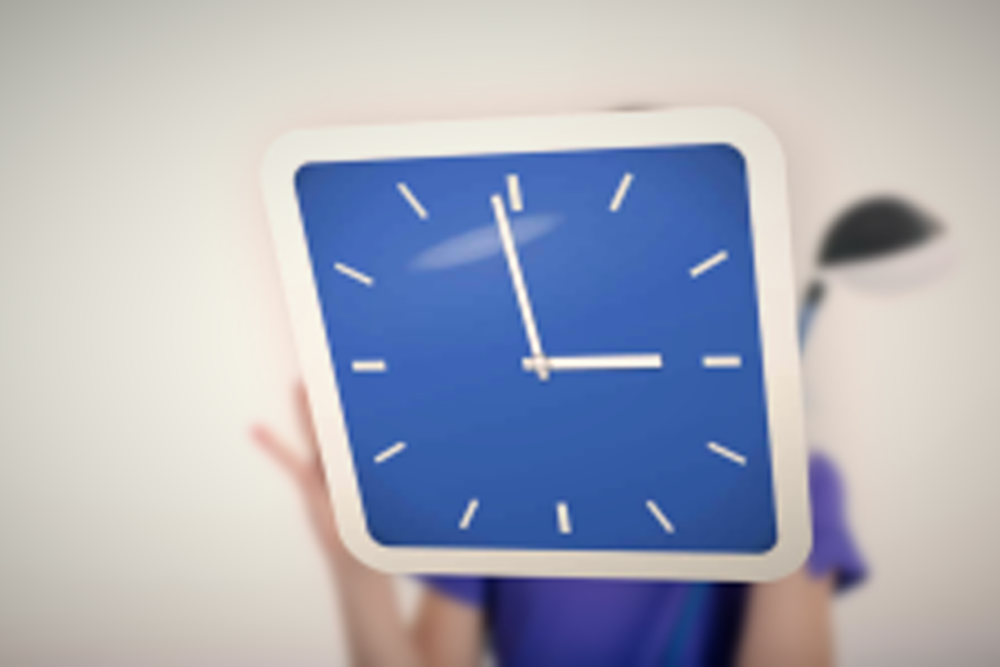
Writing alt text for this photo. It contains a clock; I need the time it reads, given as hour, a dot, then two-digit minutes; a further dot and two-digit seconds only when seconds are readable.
2.59
